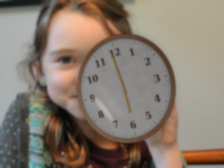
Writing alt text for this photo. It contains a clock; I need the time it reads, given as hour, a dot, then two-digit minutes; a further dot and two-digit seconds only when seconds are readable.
5.59
